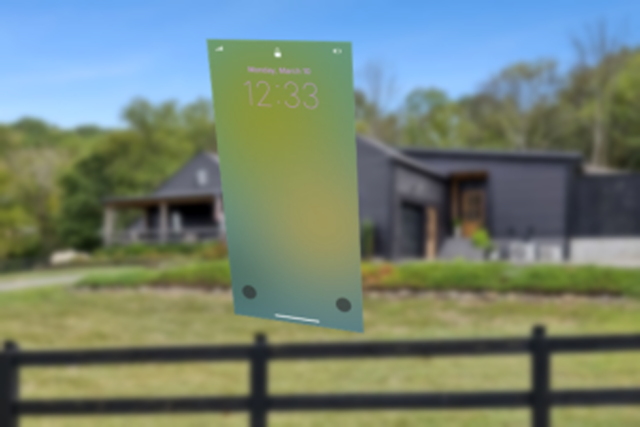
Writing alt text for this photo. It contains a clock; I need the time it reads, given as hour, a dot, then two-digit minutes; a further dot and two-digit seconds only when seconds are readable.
12.33
